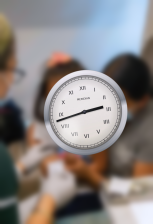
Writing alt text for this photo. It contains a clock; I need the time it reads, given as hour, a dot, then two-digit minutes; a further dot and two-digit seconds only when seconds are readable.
2.43
